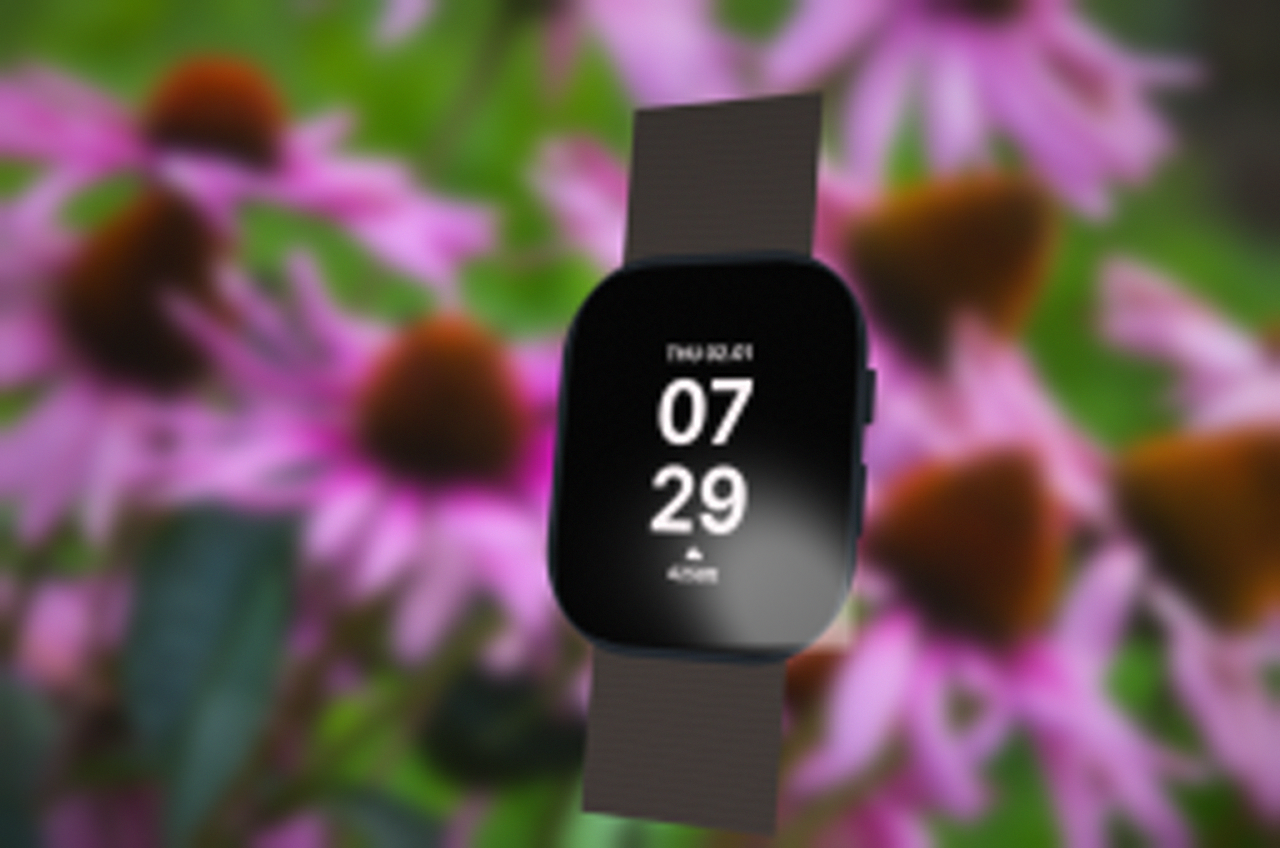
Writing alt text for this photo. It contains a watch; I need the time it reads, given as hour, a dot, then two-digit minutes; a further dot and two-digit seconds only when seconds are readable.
7.29
